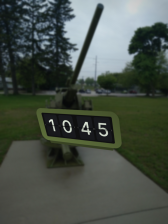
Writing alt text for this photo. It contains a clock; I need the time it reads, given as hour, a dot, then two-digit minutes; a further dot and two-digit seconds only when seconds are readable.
10.45
